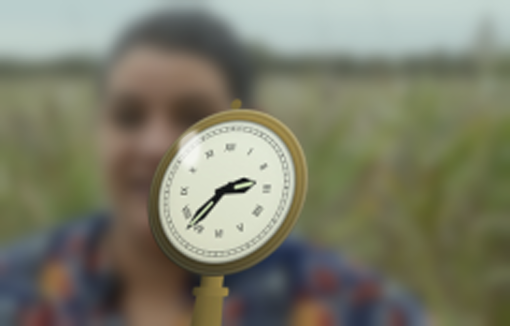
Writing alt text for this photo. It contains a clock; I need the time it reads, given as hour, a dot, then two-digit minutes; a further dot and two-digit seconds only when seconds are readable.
2.37
